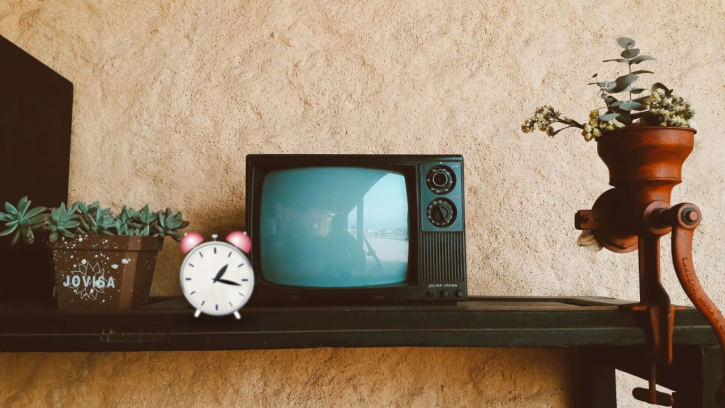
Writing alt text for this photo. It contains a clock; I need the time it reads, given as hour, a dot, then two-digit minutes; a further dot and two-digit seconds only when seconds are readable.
1.17
